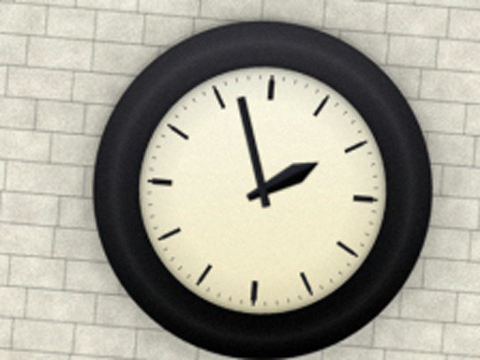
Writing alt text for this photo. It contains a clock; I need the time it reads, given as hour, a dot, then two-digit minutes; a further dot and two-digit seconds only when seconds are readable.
1.57
